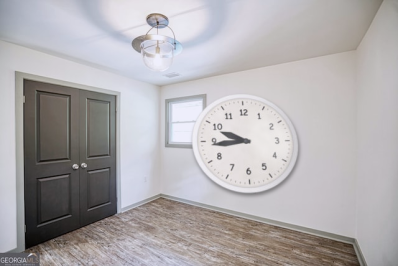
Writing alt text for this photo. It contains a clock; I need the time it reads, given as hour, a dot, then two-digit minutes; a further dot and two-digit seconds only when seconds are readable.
9.44
